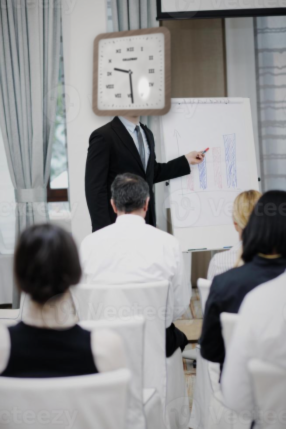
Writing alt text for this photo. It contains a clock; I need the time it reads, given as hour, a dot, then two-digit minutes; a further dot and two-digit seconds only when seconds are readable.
9.29
